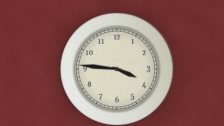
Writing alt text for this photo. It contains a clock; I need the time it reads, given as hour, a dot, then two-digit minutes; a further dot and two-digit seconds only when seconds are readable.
3.46
